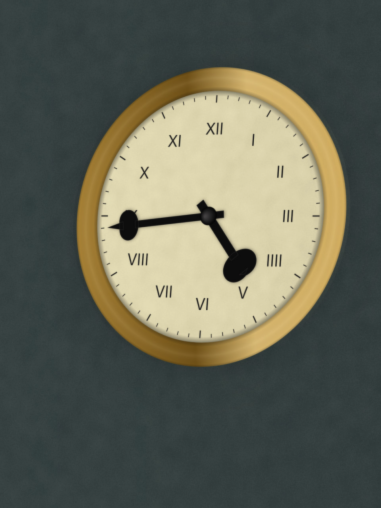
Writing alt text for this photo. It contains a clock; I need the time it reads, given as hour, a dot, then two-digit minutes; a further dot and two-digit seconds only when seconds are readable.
4.44
